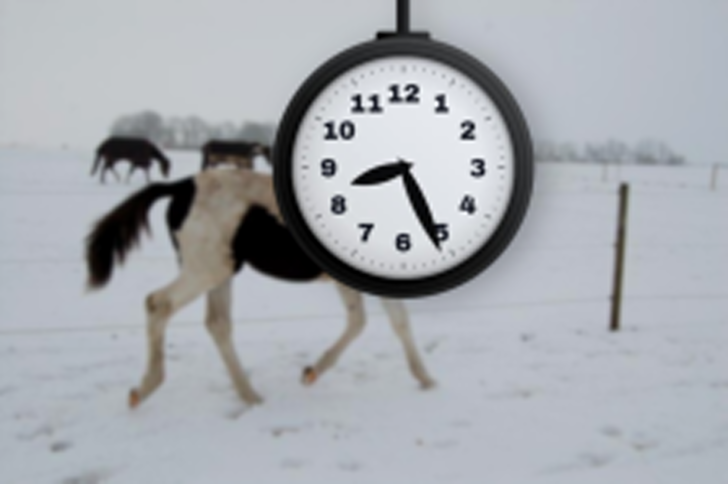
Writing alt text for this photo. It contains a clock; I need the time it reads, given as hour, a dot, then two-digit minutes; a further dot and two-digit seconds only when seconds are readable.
8.26
